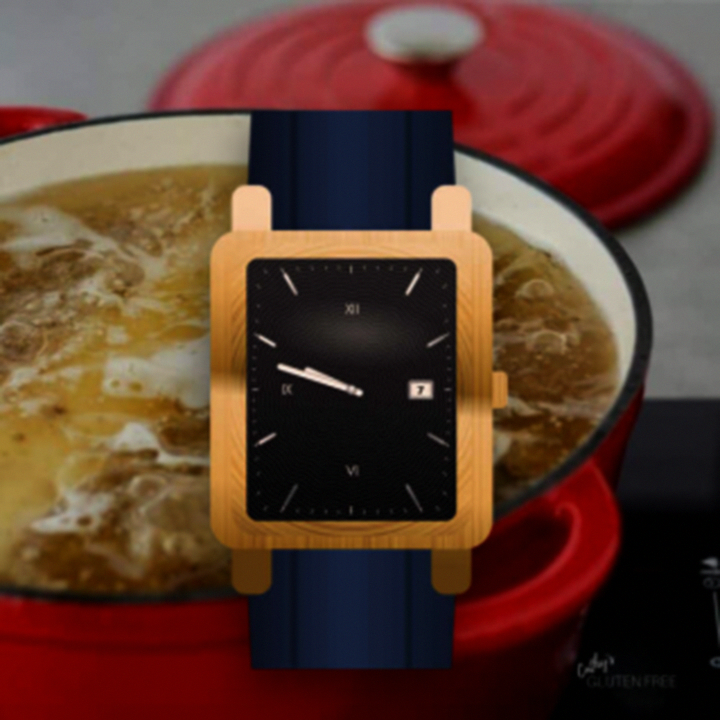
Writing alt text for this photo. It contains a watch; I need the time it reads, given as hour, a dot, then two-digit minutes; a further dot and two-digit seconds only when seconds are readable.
9.48
